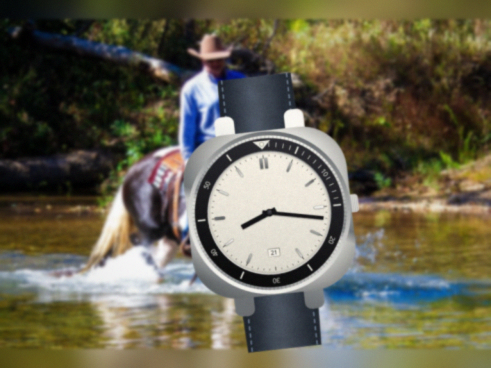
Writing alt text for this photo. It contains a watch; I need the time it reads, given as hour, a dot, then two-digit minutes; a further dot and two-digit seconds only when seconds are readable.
8.17
